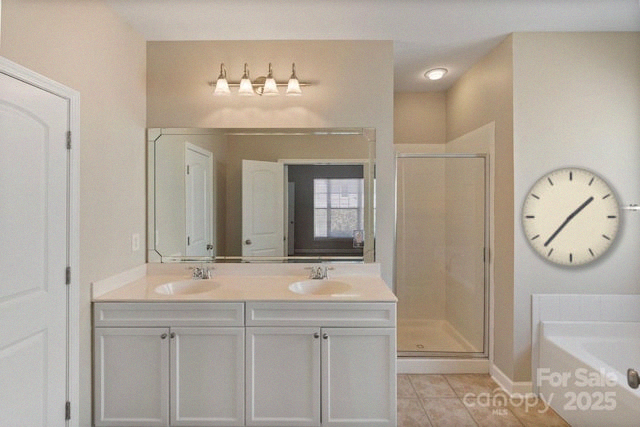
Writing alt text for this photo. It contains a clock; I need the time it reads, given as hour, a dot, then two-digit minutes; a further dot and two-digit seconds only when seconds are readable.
1.37
